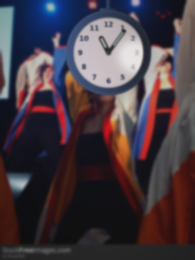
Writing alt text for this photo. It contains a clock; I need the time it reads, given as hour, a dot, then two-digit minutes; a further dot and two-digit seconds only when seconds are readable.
11.06
